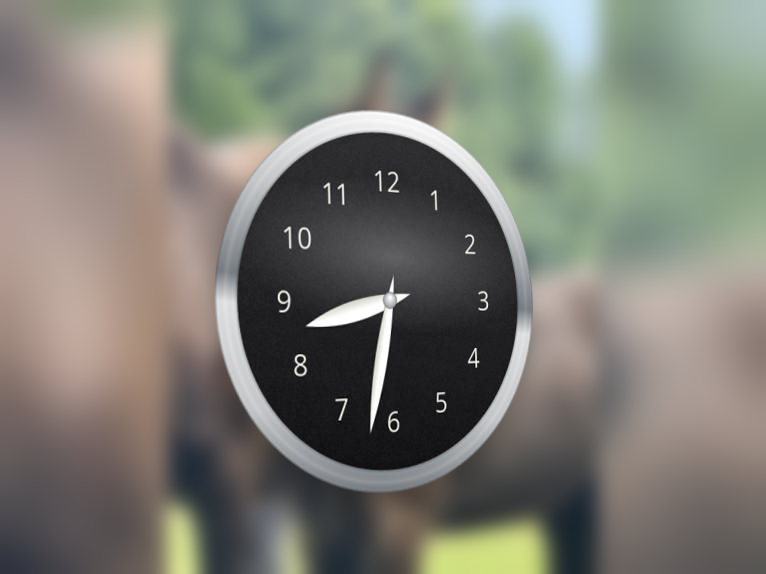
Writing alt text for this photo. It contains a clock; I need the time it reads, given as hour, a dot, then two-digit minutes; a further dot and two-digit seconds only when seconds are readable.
8.32
